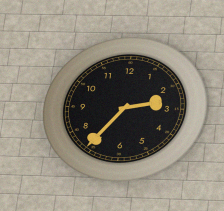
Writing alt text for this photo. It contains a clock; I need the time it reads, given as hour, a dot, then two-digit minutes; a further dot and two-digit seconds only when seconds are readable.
2.36
